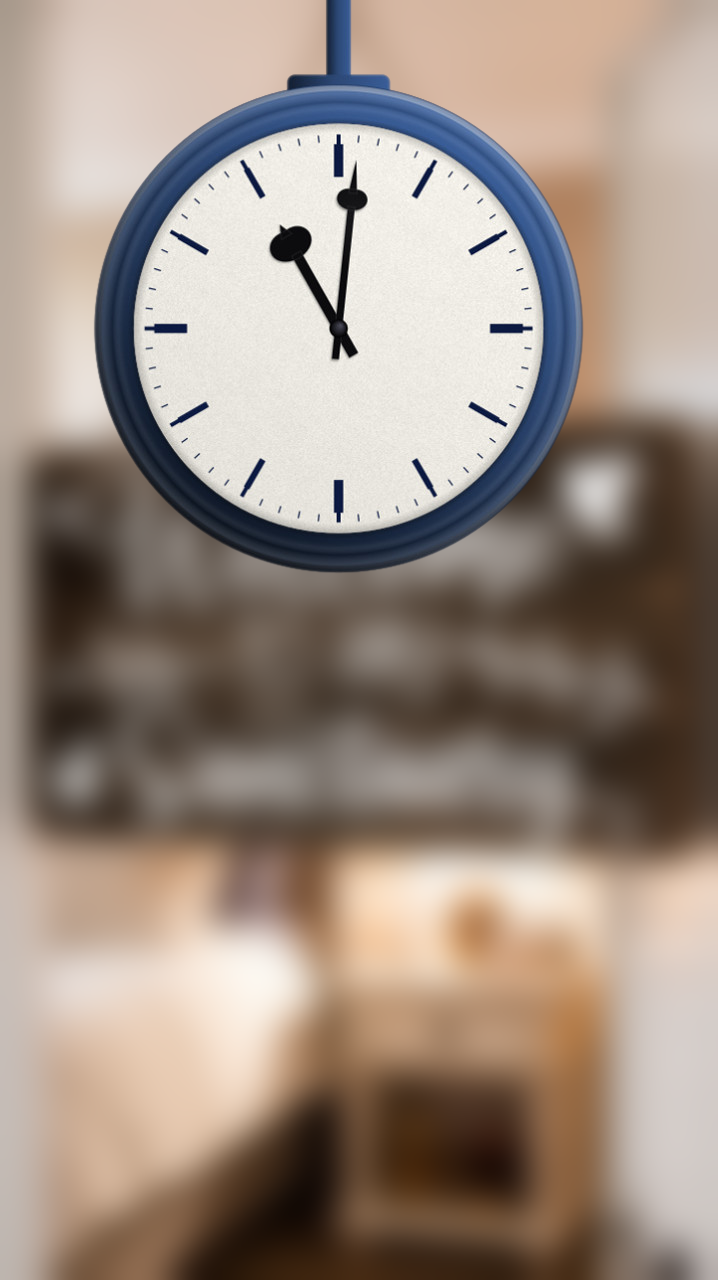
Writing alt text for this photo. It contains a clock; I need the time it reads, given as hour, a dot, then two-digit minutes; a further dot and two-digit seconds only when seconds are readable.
11.01
